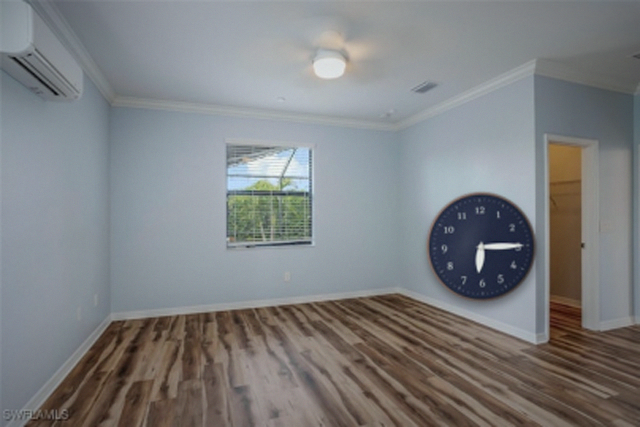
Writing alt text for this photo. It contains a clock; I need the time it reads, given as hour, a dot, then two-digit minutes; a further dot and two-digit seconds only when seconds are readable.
6.15
